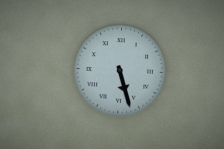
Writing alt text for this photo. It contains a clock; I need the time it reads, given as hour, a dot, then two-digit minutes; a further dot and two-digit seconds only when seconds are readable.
5.27
